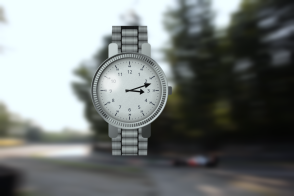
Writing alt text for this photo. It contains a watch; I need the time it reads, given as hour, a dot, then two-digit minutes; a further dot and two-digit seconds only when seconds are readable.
3.12
